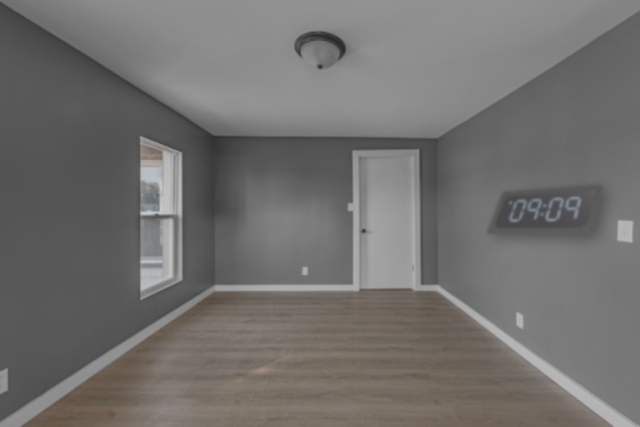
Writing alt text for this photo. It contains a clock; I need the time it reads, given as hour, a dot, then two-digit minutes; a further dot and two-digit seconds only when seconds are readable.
9.09
